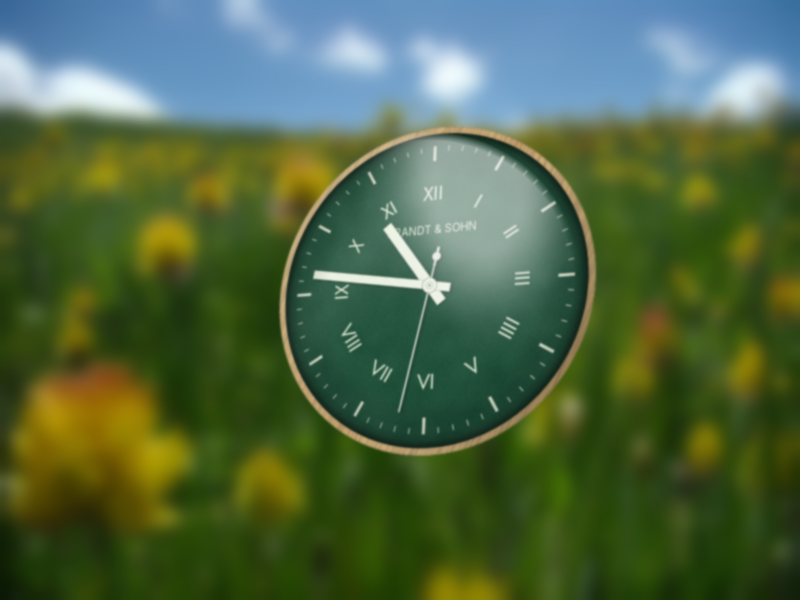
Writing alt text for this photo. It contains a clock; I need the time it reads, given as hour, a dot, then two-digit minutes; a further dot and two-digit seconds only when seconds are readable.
10.46.32
